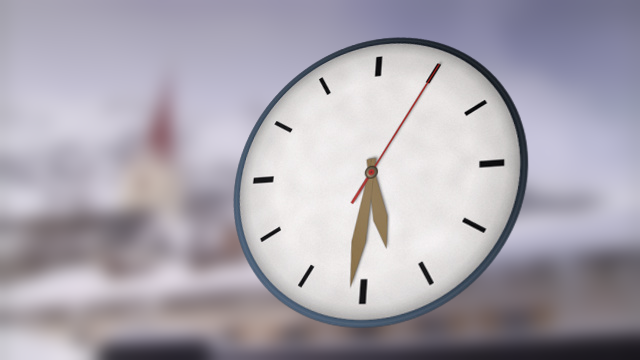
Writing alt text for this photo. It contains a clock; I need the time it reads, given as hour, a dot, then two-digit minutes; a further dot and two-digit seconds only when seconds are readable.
5.31.05
